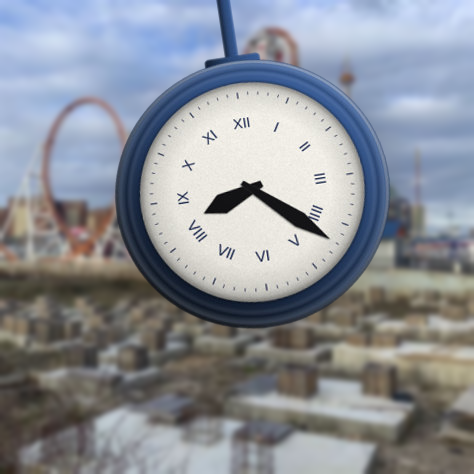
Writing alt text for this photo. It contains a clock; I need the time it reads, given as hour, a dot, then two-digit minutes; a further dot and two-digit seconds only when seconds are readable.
8.22
